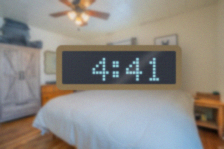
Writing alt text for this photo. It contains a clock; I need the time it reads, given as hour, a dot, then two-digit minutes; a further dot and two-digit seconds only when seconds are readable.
4.41
